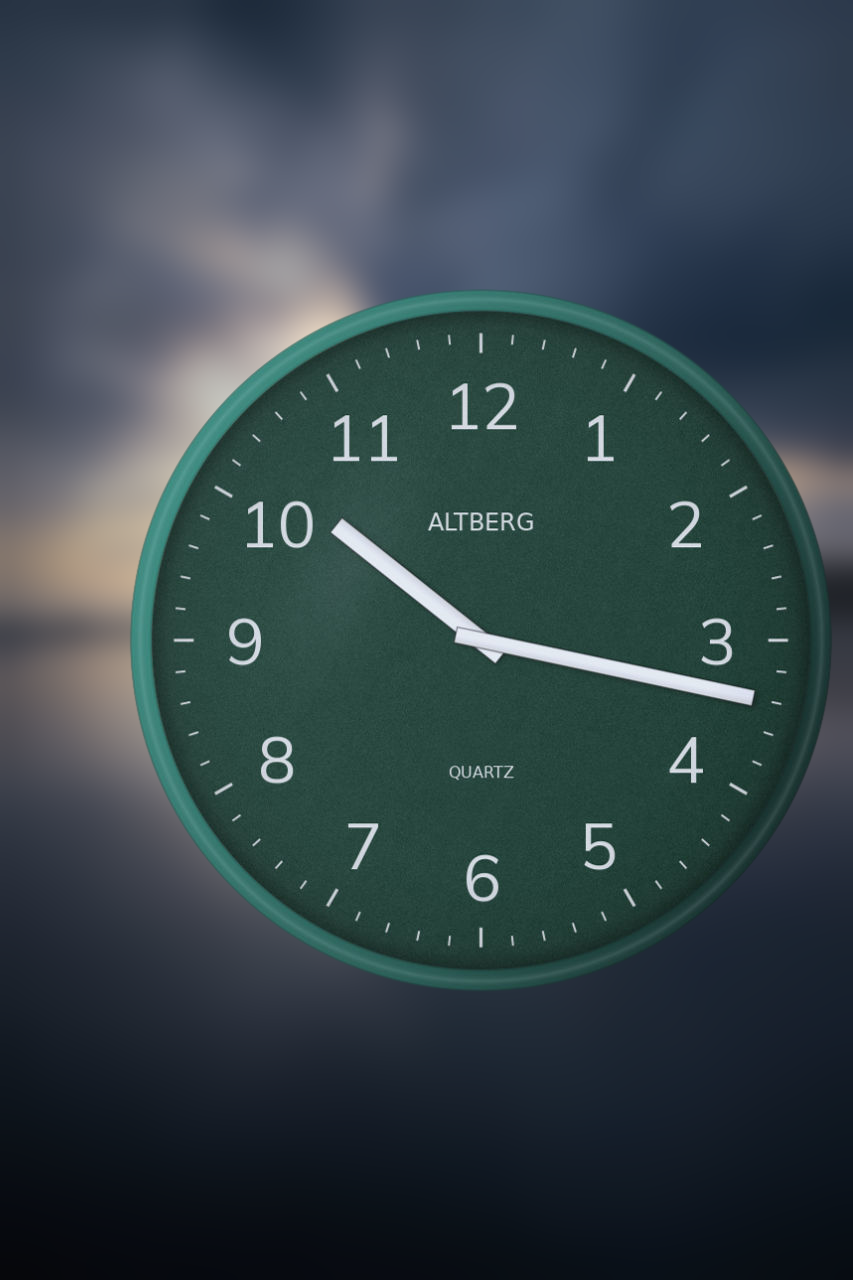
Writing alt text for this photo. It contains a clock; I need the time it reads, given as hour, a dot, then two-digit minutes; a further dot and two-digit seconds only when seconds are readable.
10.17
